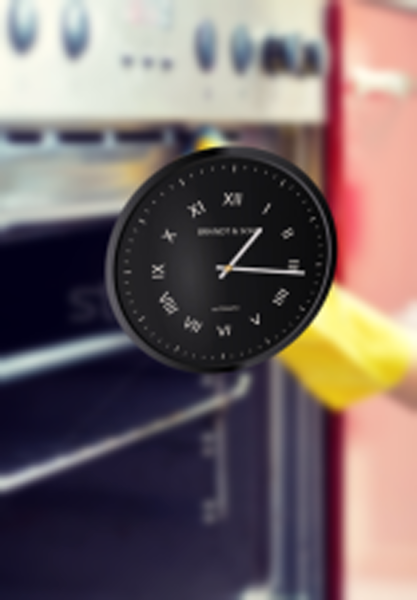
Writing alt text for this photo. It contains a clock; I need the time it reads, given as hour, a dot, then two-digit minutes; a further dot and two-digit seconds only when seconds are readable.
1.16
